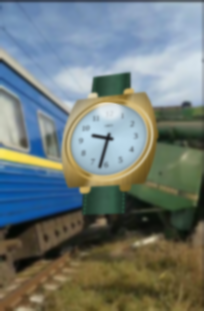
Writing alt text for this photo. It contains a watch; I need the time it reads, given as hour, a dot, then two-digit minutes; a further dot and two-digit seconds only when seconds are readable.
9.32
